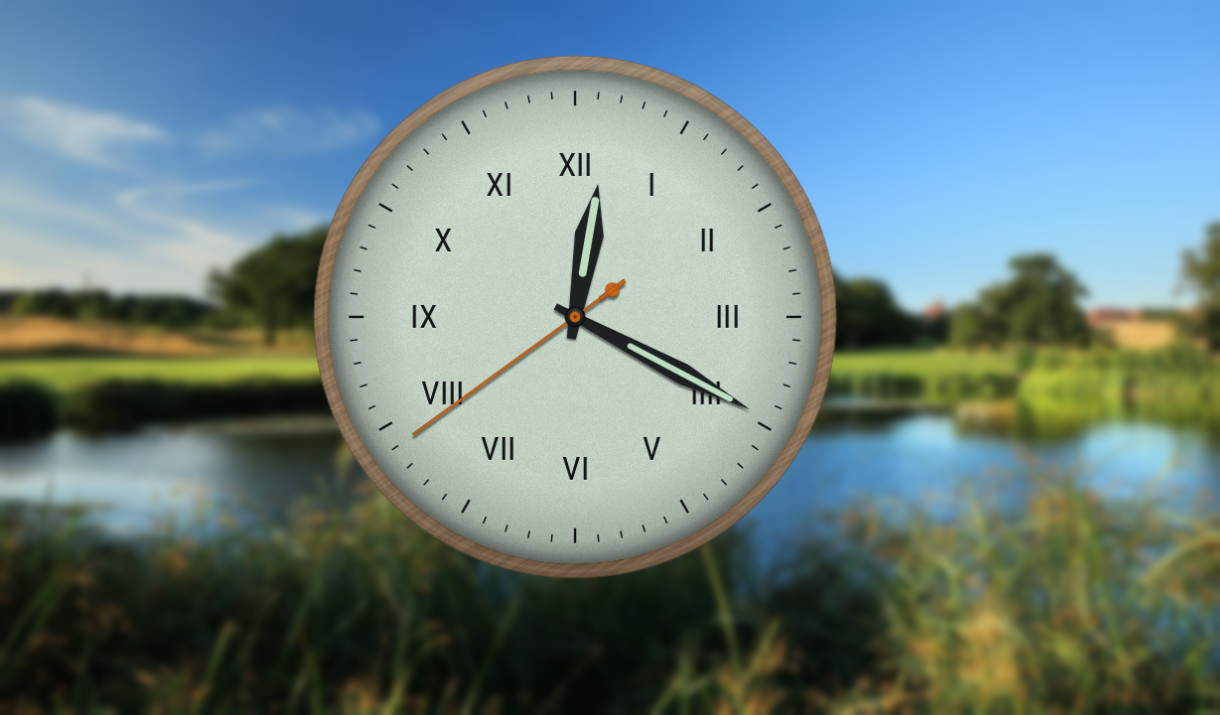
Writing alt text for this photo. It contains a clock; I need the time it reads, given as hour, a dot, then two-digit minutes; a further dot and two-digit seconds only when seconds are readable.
12.19.39
